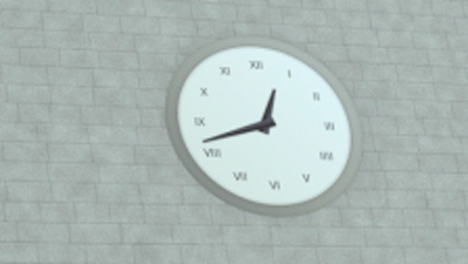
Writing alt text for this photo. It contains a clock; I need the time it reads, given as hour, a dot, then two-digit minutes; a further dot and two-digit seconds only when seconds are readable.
12.42
